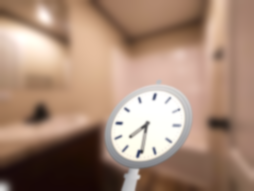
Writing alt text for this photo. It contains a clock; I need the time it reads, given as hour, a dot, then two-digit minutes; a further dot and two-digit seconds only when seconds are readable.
7.29
